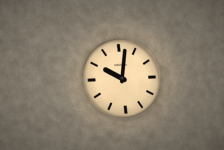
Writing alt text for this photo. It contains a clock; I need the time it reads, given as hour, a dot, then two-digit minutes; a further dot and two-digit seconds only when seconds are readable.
10.02
